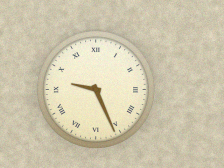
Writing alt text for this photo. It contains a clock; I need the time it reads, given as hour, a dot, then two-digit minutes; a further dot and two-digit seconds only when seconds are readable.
9.26
